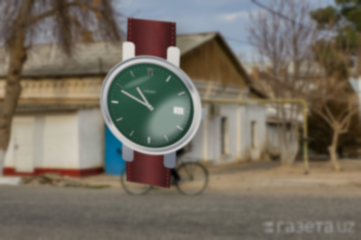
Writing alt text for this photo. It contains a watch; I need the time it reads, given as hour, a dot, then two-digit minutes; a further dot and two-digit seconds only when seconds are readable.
10.49
